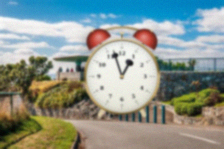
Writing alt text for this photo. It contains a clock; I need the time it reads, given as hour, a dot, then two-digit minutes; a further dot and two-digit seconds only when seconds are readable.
12.57
